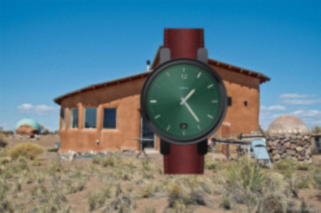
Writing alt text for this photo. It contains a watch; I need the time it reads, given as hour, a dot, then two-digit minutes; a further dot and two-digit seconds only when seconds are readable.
1.24
